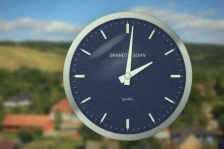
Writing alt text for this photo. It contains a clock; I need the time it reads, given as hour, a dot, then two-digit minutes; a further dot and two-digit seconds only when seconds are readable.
2.01
